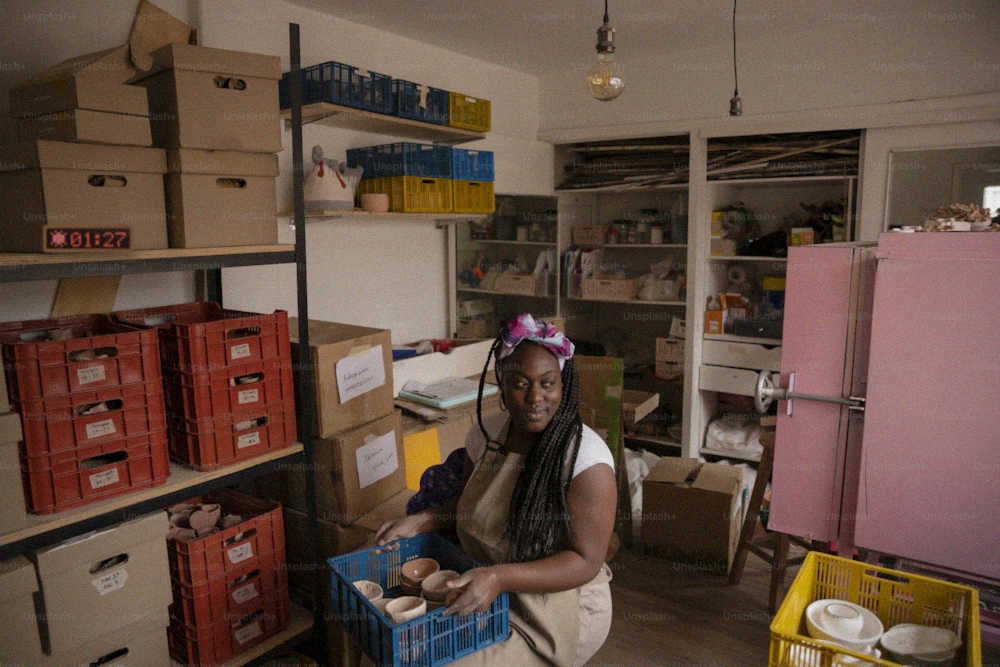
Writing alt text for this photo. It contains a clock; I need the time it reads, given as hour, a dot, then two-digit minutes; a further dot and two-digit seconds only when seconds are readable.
1.27
